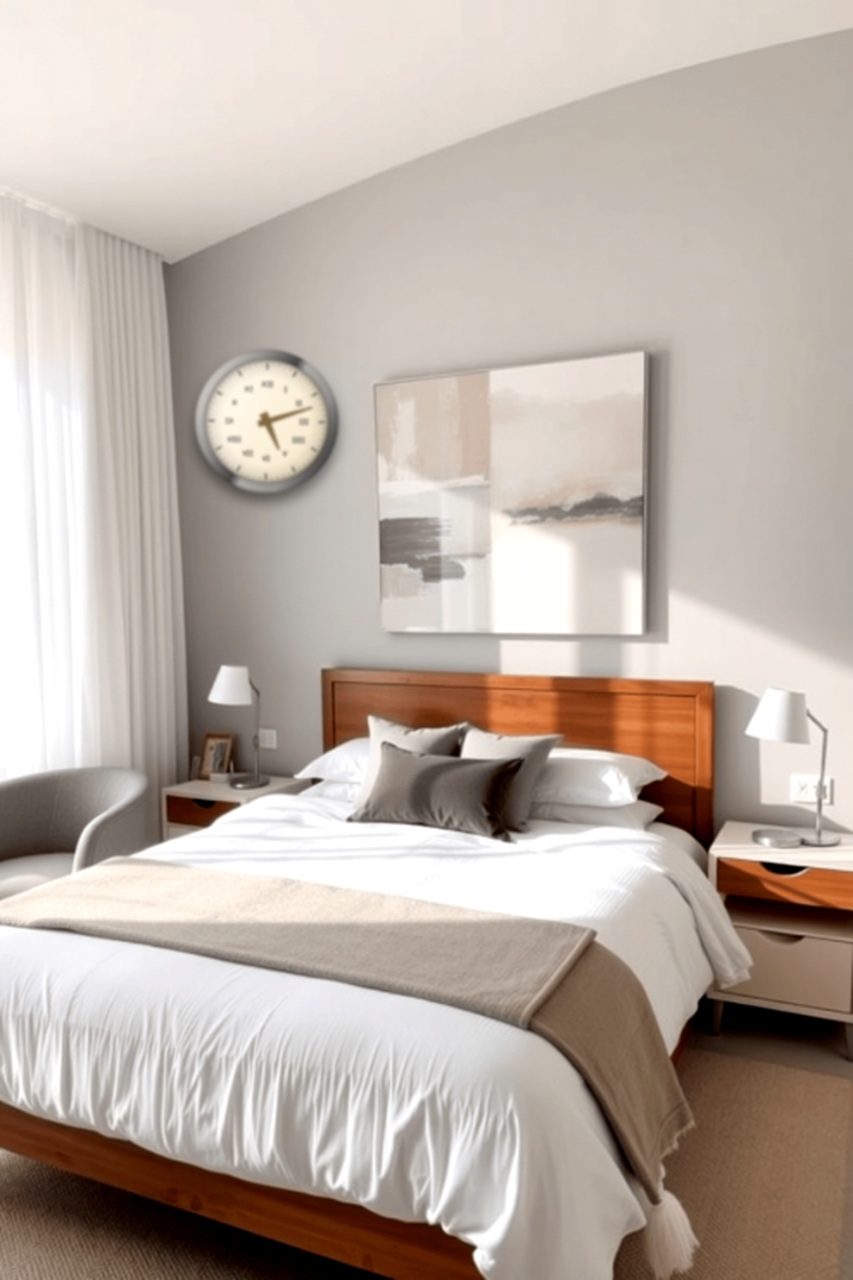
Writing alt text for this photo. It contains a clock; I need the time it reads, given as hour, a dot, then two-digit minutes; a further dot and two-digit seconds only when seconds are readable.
5.12
